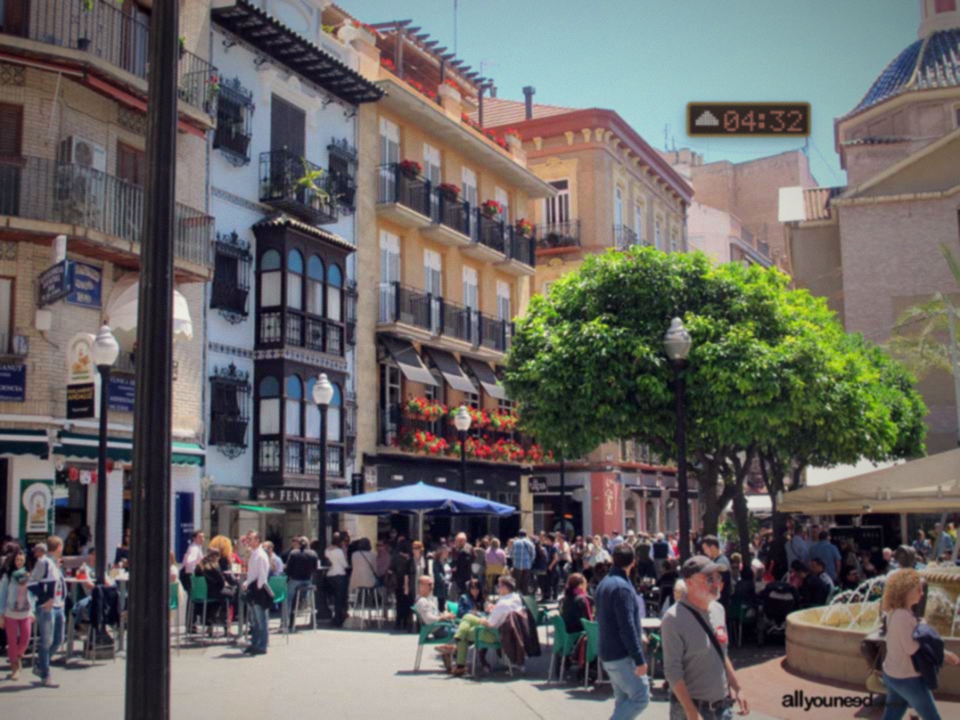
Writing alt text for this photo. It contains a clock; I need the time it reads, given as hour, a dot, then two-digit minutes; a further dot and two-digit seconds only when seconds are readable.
4.32
